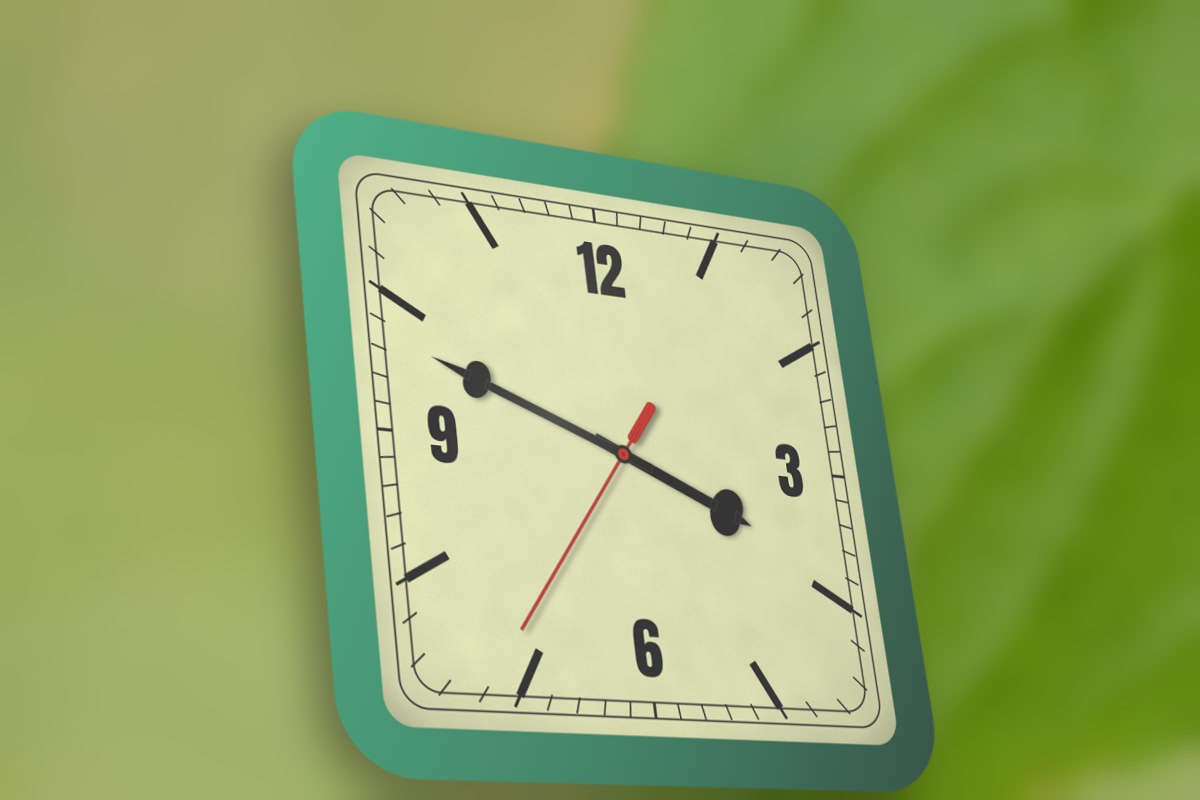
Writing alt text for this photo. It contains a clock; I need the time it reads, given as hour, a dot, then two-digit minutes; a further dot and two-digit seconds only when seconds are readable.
3.48.36
